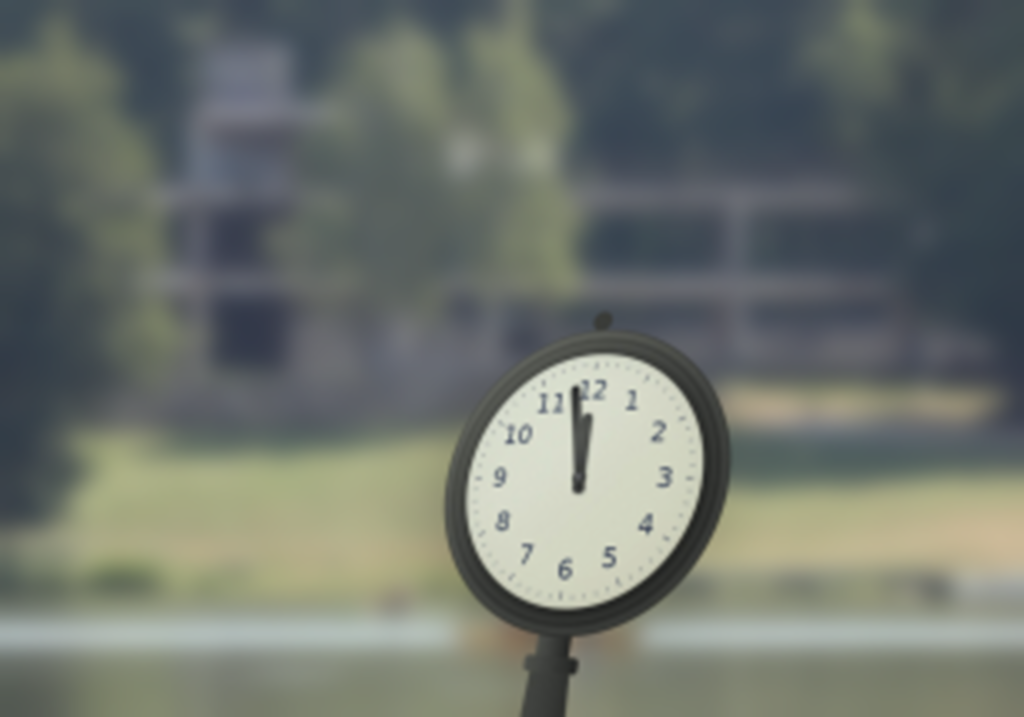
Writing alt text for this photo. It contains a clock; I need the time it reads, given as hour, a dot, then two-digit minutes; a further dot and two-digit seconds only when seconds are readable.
11.58
